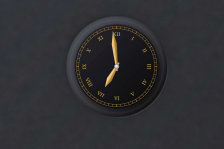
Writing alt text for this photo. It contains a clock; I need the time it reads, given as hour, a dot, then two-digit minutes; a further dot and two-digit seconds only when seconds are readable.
6.59
